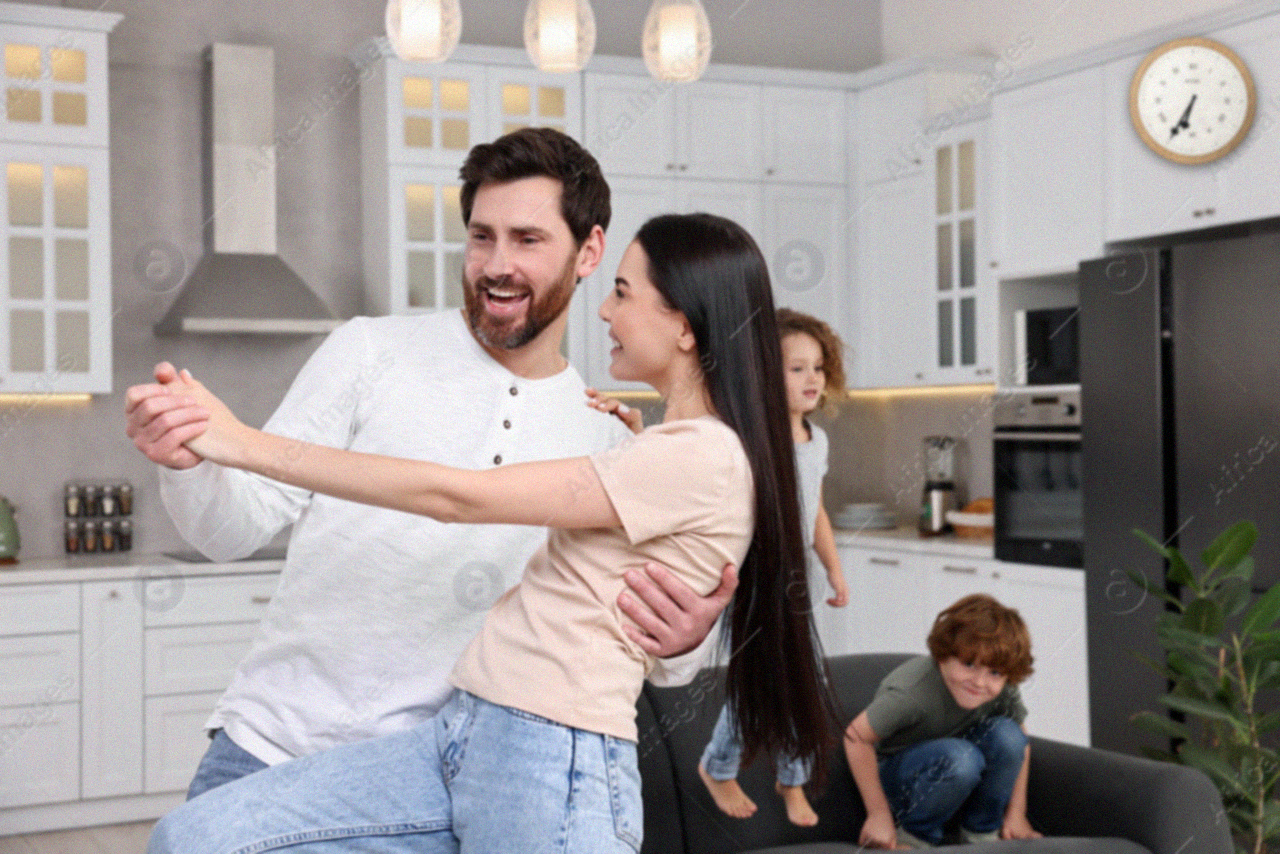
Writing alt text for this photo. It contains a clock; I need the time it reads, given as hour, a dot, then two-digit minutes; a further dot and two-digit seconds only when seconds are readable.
6.35
